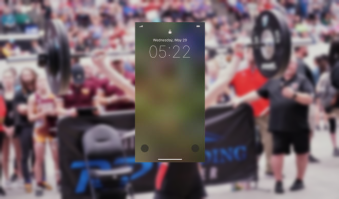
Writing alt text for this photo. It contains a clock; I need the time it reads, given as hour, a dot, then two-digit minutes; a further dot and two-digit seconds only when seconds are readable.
5.22
